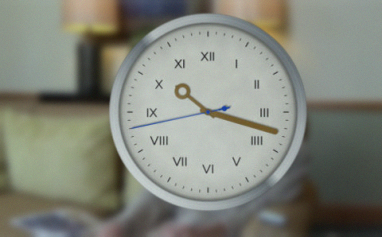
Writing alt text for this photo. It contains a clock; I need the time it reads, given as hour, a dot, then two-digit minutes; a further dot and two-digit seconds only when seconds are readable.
10.17.43
